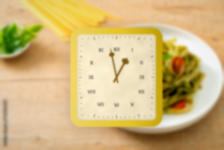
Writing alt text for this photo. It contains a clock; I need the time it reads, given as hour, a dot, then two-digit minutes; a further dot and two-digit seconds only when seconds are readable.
12.58
